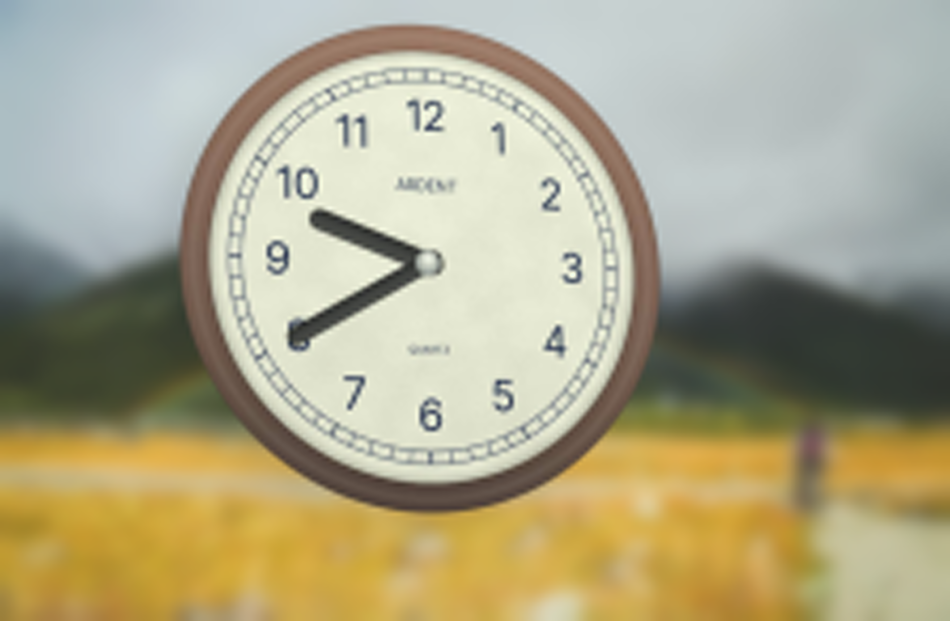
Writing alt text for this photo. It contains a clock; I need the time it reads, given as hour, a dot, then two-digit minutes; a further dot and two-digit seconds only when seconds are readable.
9.40
